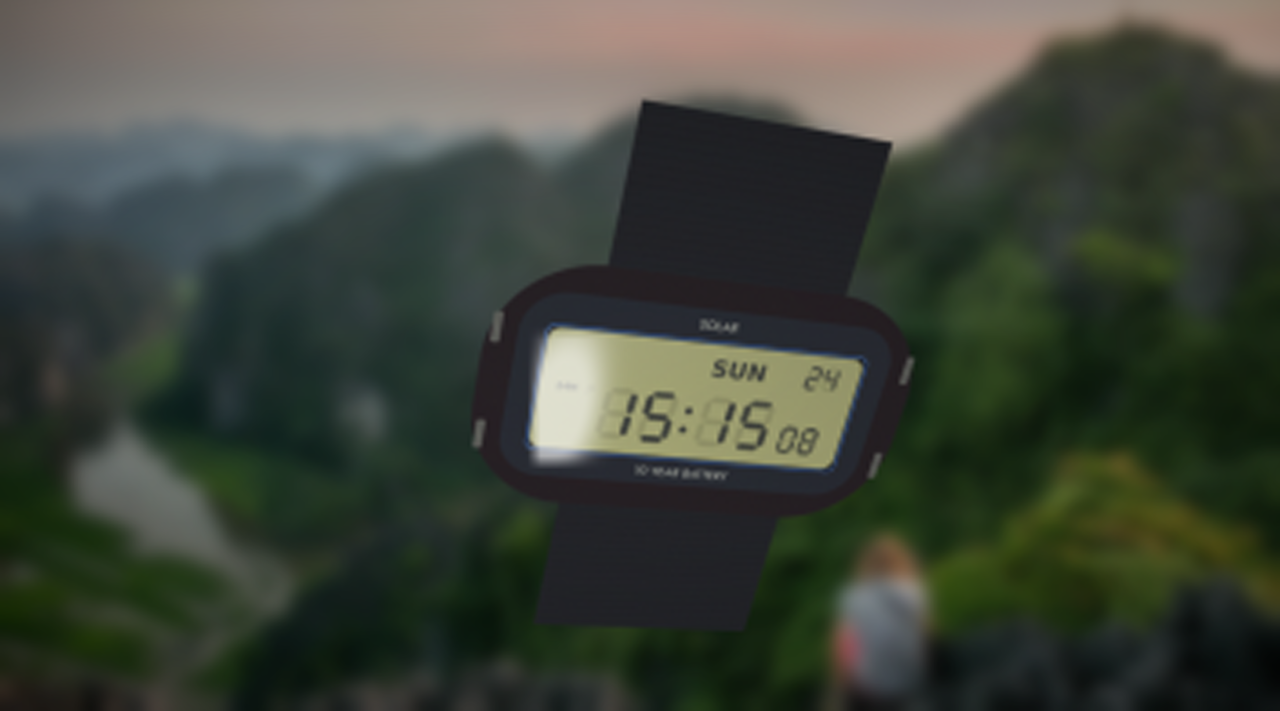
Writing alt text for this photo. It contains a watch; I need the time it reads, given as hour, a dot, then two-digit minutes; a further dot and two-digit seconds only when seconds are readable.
15.15.08
